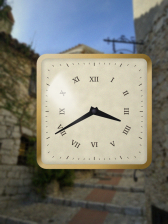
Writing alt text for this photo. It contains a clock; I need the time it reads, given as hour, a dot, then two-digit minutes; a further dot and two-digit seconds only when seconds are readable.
3.40
